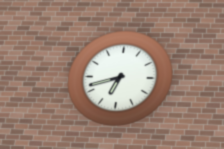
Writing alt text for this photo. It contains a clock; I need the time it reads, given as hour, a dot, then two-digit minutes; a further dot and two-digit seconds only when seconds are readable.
6.42
